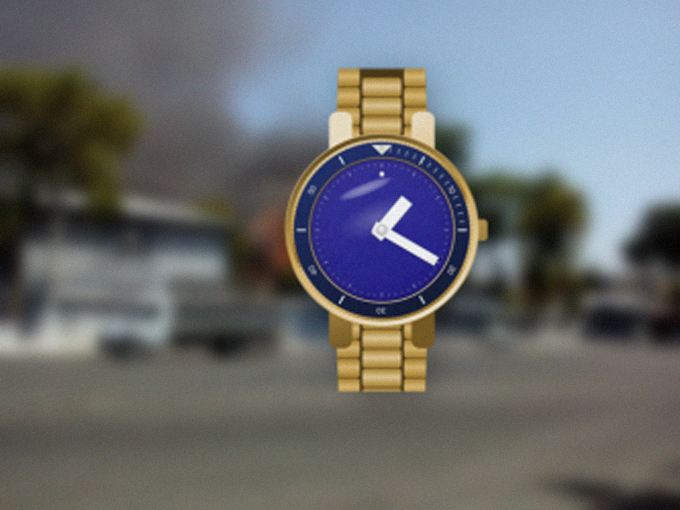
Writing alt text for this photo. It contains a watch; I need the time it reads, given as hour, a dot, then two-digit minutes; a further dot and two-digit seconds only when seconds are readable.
1.20
